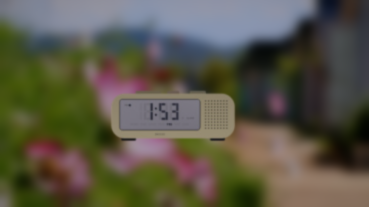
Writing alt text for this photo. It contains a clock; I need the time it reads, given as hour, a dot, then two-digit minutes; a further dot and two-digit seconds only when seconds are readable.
1.53
